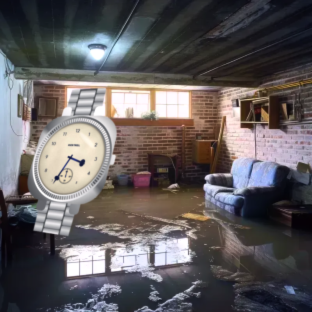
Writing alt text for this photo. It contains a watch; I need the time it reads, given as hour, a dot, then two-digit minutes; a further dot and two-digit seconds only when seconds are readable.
3.34
